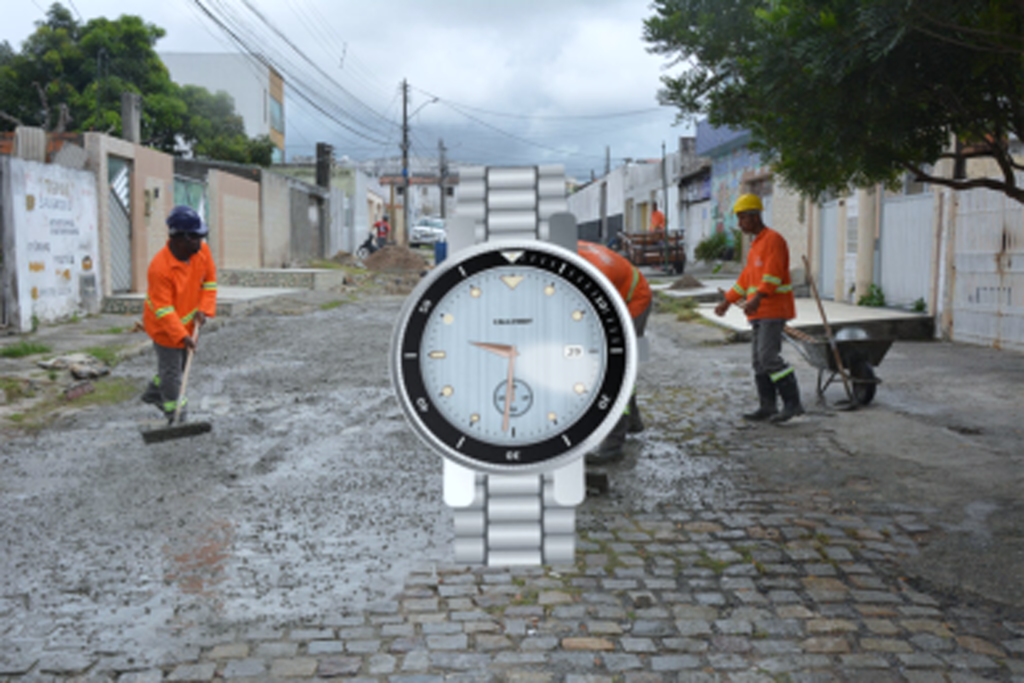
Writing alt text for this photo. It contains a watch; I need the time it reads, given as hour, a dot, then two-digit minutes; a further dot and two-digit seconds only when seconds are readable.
9.31
